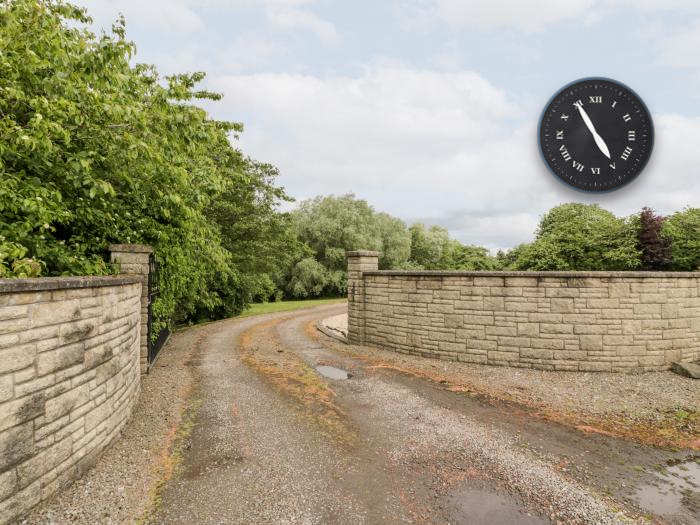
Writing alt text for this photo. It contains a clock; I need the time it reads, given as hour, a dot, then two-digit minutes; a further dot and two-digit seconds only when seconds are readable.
4.55
